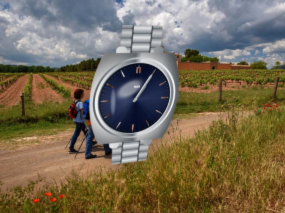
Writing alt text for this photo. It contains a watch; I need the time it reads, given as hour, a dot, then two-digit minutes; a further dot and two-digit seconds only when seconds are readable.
1.05
